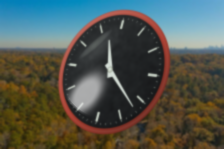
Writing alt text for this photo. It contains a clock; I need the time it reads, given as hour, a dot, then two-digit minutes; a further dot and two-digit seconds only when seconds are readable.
11.22
